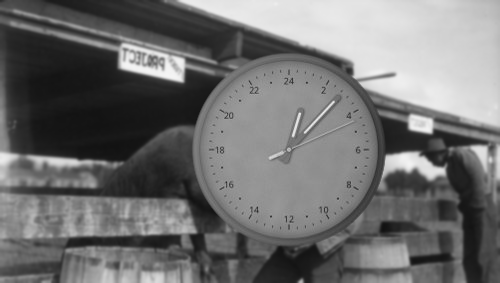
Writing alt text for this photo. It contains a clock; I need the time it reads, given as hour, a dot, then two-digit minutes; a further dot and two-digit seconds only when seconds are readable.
1.07.11
